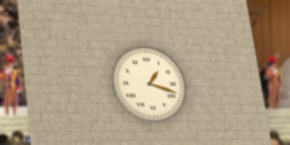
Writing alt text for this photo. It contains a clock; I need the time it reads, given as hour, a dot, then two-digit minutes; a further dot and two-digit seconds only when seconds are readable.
1.18
